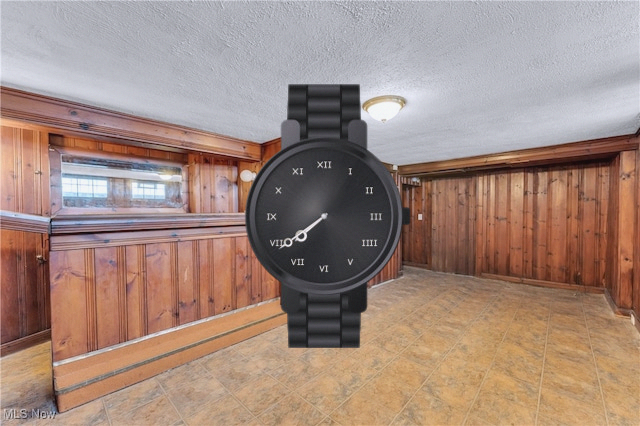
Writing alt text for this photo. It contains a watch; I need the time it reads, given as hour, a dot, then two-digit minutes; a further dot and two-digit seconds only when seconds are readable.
7.39
